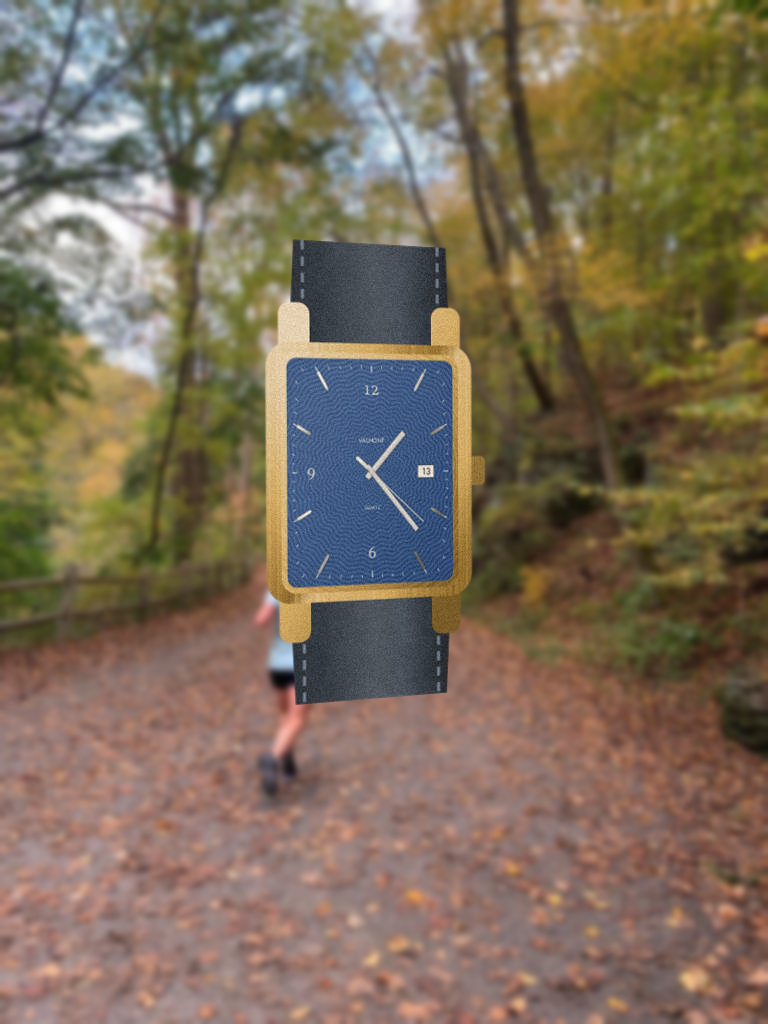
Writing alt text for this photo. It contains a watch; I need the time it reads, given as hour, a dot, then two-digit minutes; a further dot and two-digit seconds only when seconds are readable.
1.23.22
